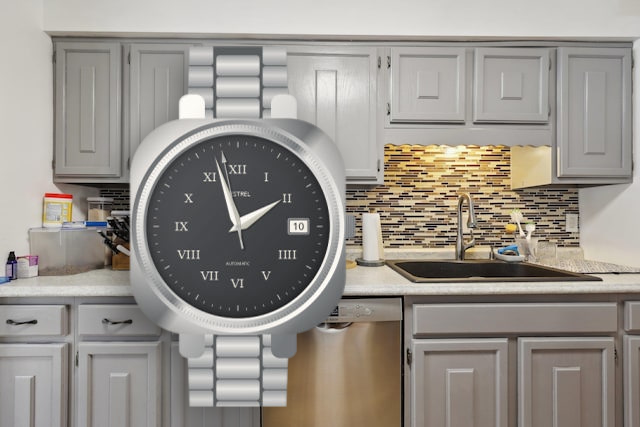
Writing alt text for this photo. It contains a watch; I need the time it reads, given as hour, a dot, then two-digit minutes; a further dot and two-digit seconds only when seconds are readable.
1.56.58
